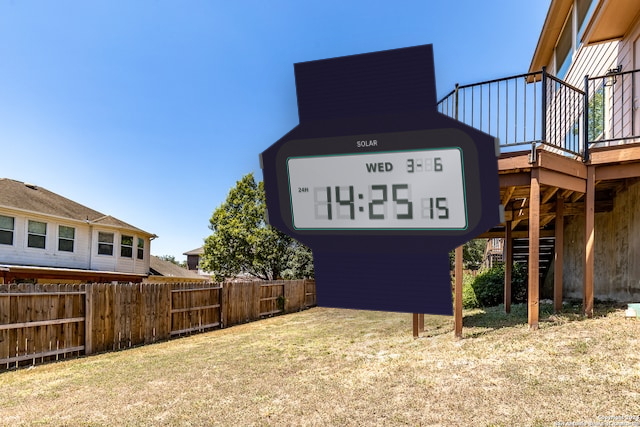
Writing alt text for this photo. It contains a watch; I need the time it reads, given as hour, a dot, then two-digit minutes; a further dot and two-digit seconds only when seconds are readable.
14.25.15
